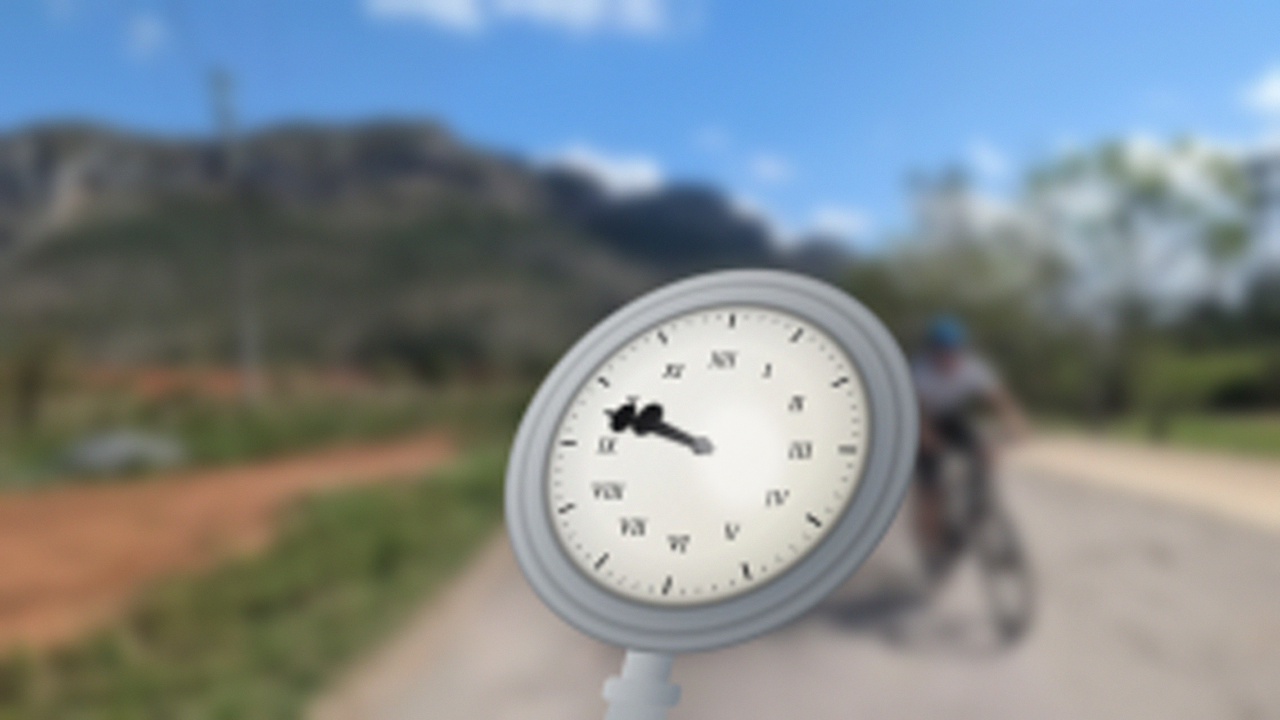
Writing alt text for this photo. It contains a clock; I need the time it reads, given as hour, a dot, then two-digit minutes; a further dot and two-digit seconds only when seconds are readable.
9.48
